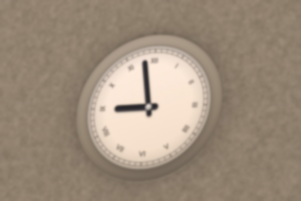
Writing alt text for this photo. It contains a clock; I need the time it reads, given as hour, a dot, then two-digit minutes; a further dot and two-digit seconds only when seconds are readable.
8.58
